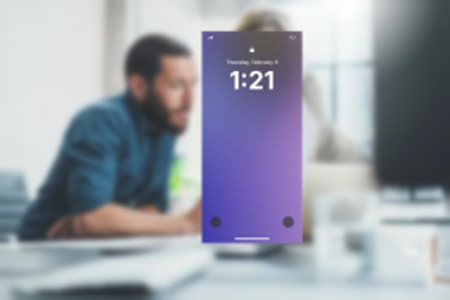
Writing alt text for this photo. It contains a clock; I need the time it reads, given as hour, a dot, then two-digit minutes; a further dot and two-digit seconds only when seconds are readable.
1.21
